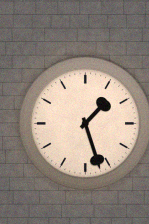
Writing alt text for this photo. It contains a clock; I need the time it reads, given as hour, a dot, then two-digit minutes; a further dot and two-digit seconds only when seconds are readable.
1.27
